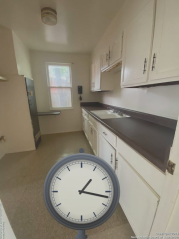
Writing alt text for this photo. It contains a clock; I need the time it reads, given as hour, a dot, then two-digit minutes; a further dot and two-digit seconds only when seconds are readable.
1.17
